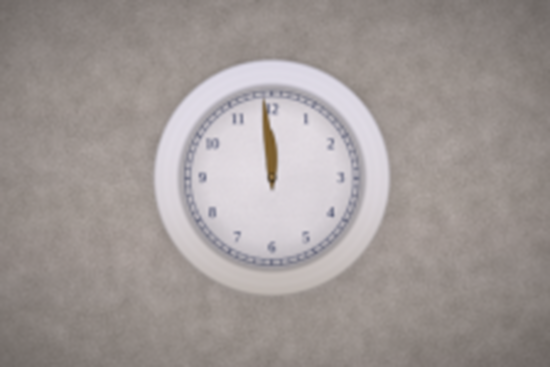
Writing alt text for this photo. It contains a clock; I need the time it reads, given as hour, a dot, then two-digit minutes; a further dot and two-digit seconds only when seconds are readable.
11.59
